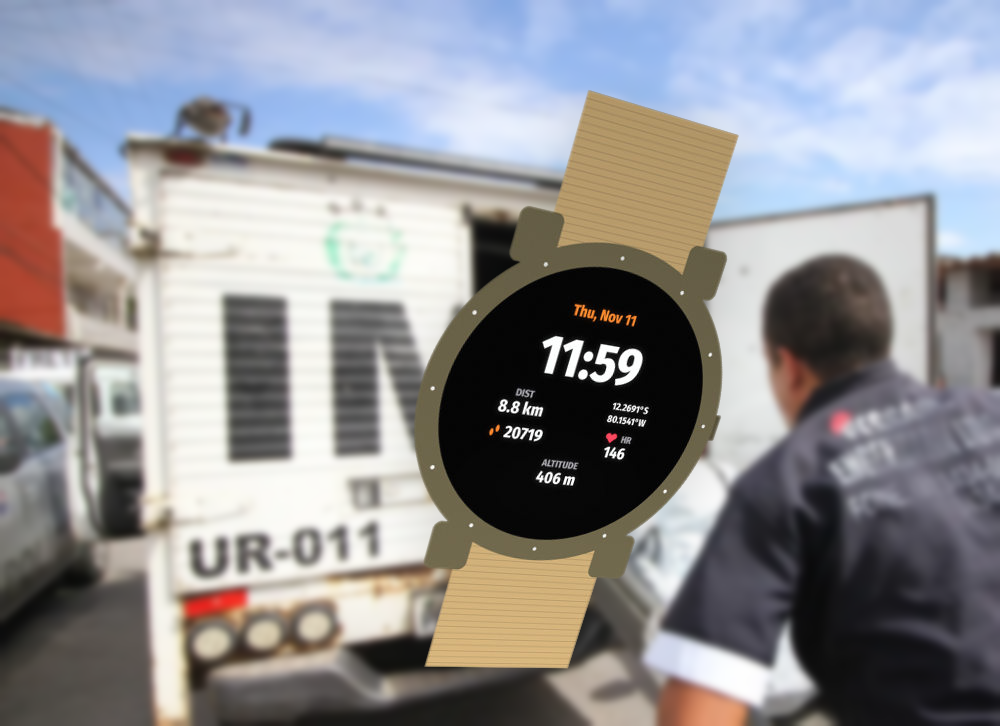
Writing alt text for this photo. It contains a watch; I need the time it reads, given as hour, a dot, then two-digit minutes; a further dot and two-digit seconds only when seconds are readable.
11.59
